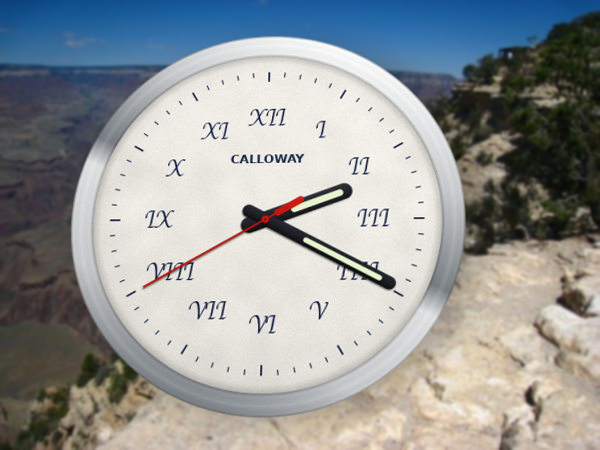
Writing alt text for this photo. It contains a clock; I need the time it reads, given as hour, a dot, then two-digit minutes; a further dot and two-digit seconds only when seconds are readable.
2.19.40
